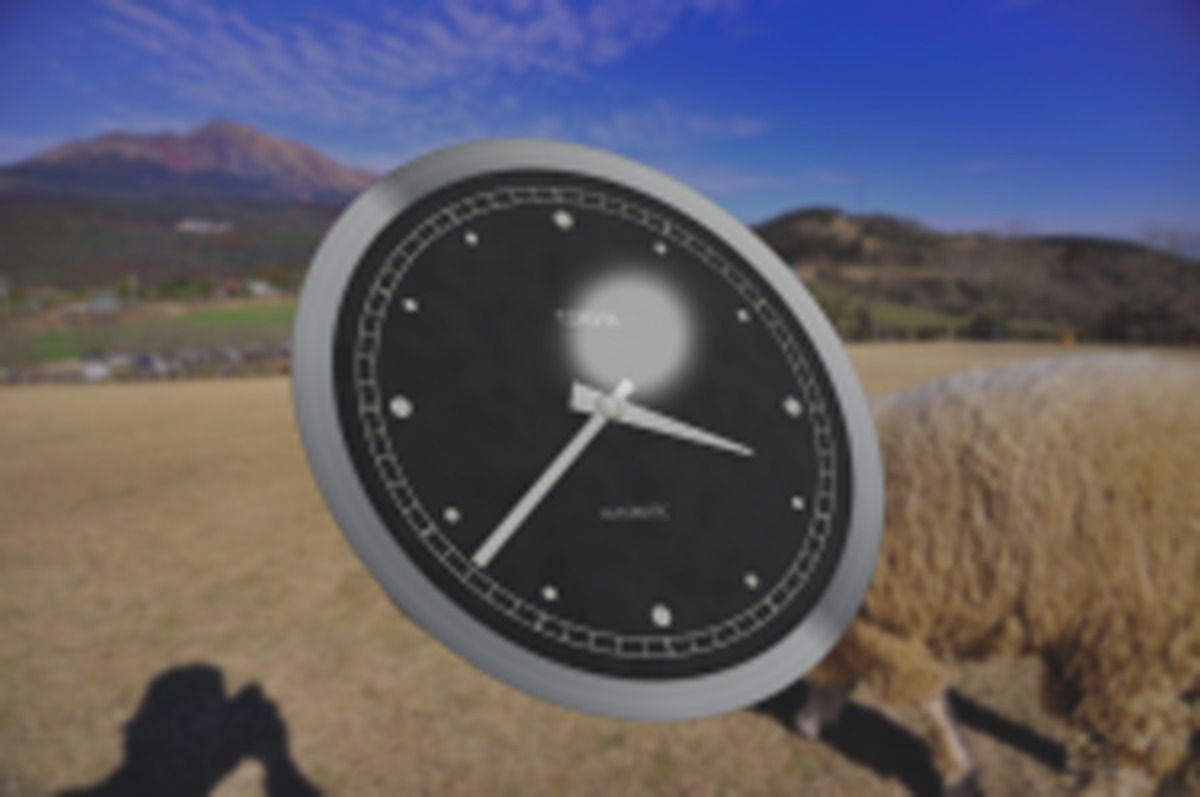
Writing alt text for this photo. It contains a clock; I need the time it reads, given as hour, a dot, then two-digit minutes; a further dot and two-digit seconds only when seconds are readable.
3.38
